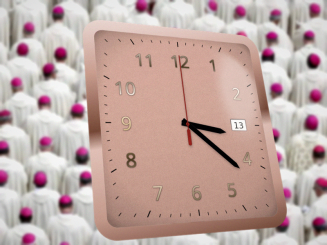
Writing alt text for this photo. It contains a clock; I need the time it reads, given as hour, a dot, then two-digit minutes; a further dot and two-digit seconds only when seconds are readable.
3.22.00
